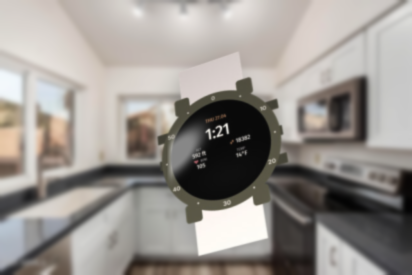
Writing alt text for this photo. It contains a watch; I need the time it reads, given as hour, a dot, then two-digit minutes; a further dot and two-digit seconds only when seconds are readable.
1.21
